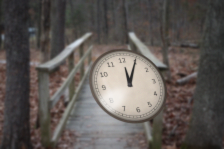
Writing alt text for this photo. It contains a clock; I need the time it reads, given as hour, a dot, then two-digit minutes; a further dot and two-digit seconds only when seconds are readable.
12.05
